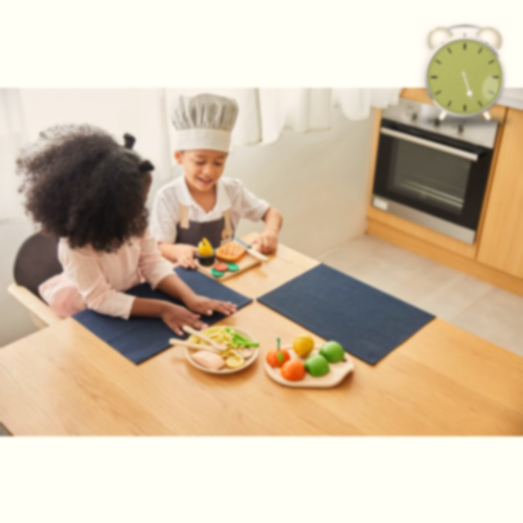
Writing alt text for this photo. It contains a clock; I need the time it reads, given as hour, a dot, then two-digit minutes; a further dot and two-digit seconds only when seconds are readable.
5.27
